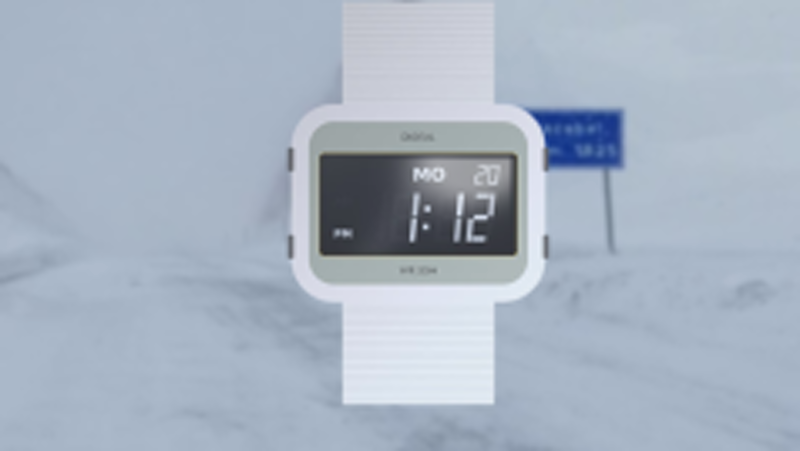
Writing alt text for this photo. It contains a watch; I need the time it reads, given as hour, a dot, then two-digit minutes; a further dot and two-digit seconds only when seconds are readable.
1.12
